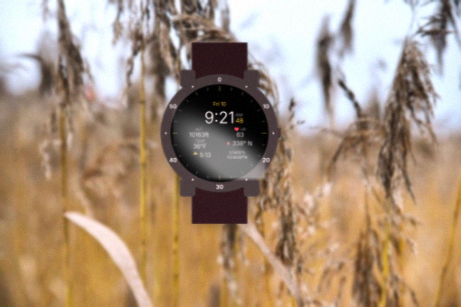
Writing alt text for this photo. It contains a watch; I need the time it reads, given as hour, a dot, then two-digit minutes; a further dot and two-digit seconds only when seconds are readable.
9.21
